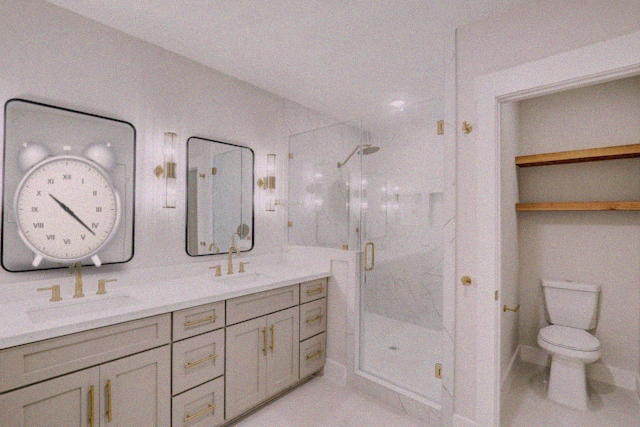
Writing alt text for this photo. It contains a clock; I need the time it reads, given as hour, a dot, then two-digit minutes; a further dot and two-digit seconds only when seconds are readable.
10.22
